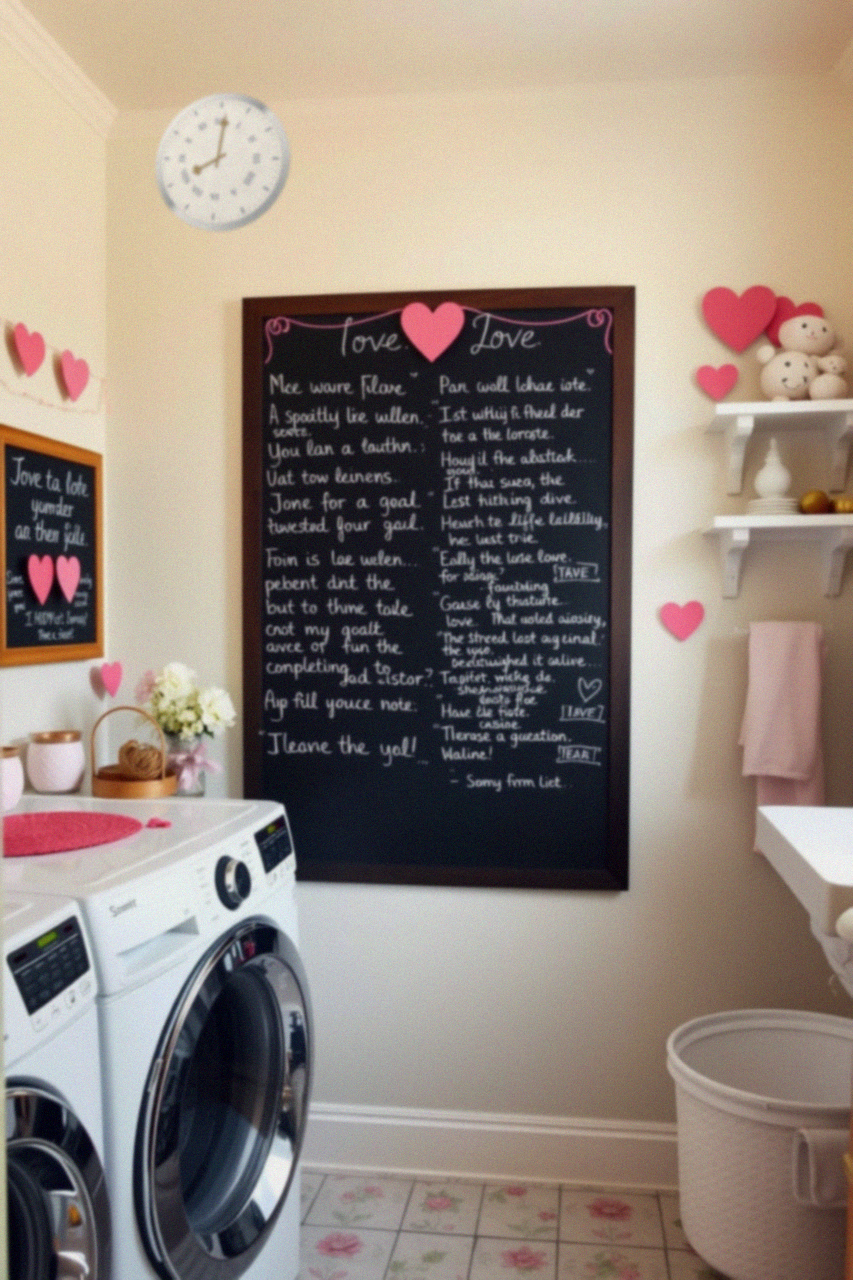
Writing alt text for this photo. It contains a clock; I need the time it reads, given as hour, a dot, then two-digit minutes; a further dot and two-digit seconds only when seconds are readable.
8.01
